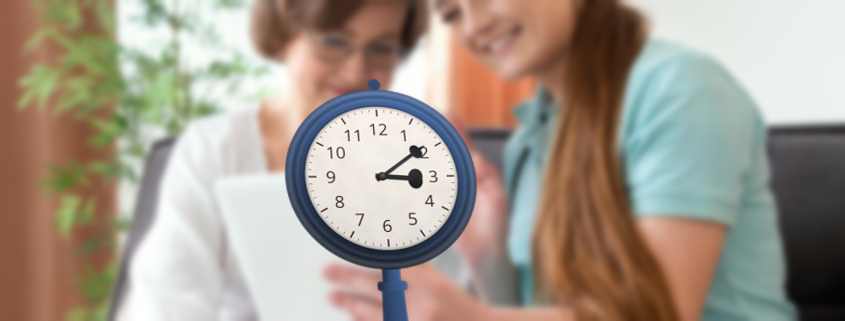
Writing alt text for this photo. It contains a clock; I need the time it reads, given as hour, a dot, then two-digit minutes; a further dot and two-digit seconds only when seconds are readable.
3.09
